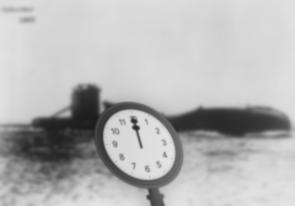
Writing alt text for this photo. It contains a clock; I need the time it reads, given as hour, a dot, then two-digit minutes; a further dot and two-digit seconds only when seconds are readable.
12.00
